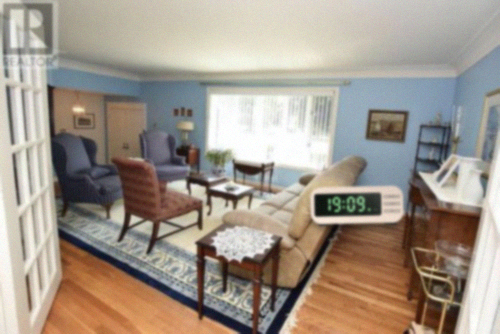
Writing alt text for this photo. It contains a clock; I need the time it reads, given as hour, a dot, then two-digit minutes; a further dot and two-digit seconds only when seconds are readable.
19.09
